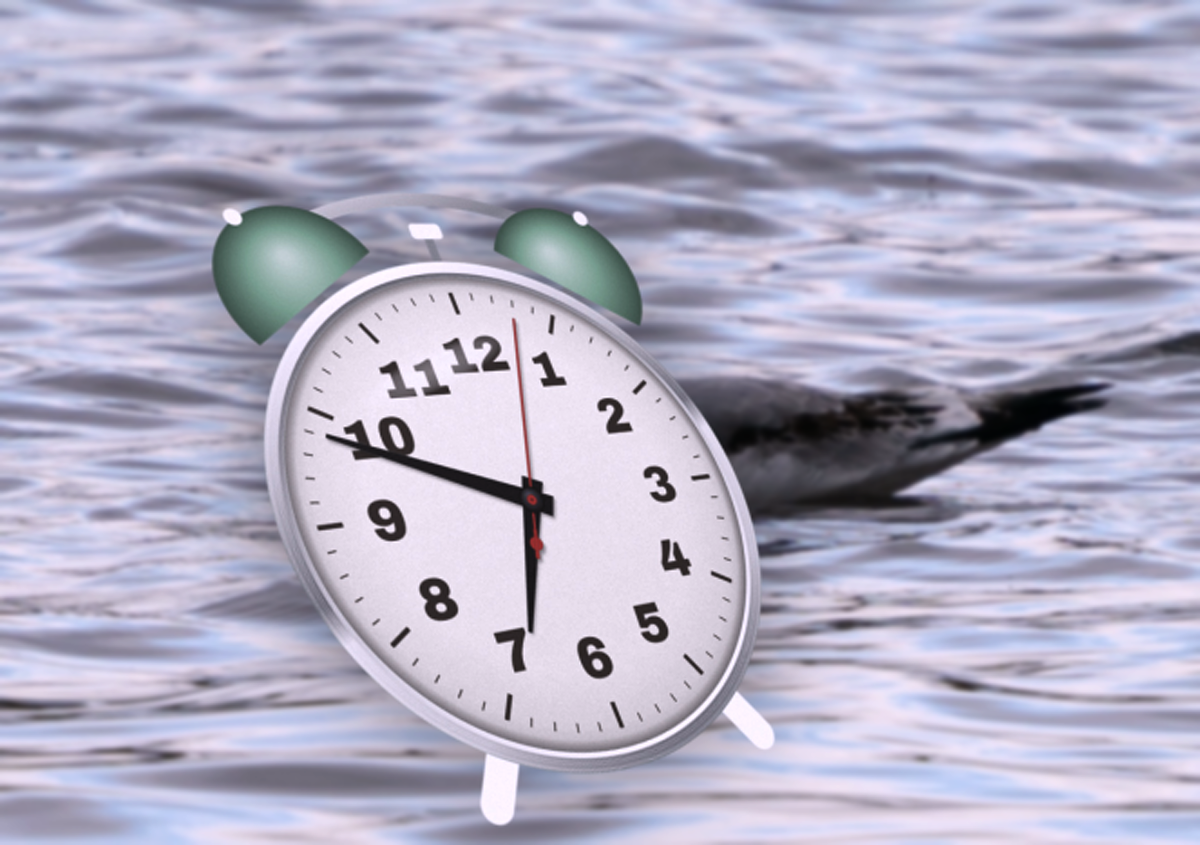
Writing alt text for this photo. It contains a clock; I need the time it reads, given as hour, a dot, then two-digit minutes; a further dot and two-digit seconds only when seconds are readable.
6.49.03
